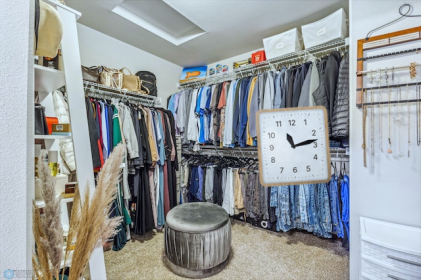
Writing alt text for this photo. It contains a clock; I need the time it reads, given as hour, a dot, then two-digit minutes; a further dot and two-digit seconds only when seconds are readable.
11.13
